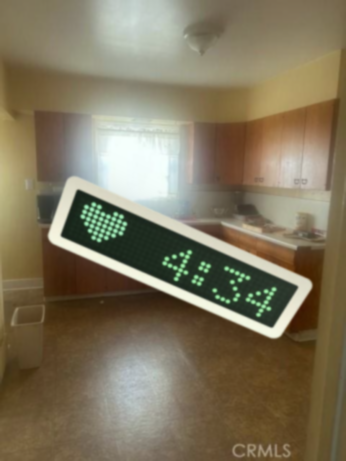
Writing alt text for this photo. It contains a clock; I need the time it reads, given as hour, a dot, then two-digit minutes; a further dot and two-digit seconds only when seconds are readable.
4.34
